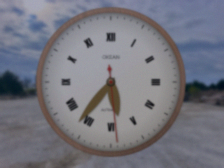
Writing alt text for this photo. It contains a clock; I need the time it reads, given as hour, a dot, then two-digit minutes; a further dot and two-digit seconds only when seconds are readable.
5.36.29
